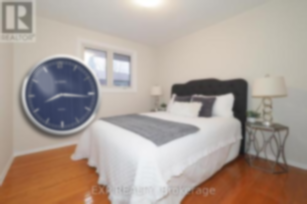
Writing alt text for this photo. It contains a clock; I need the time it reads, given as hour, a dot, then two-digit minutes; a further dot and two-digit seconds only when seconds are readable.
8.16
